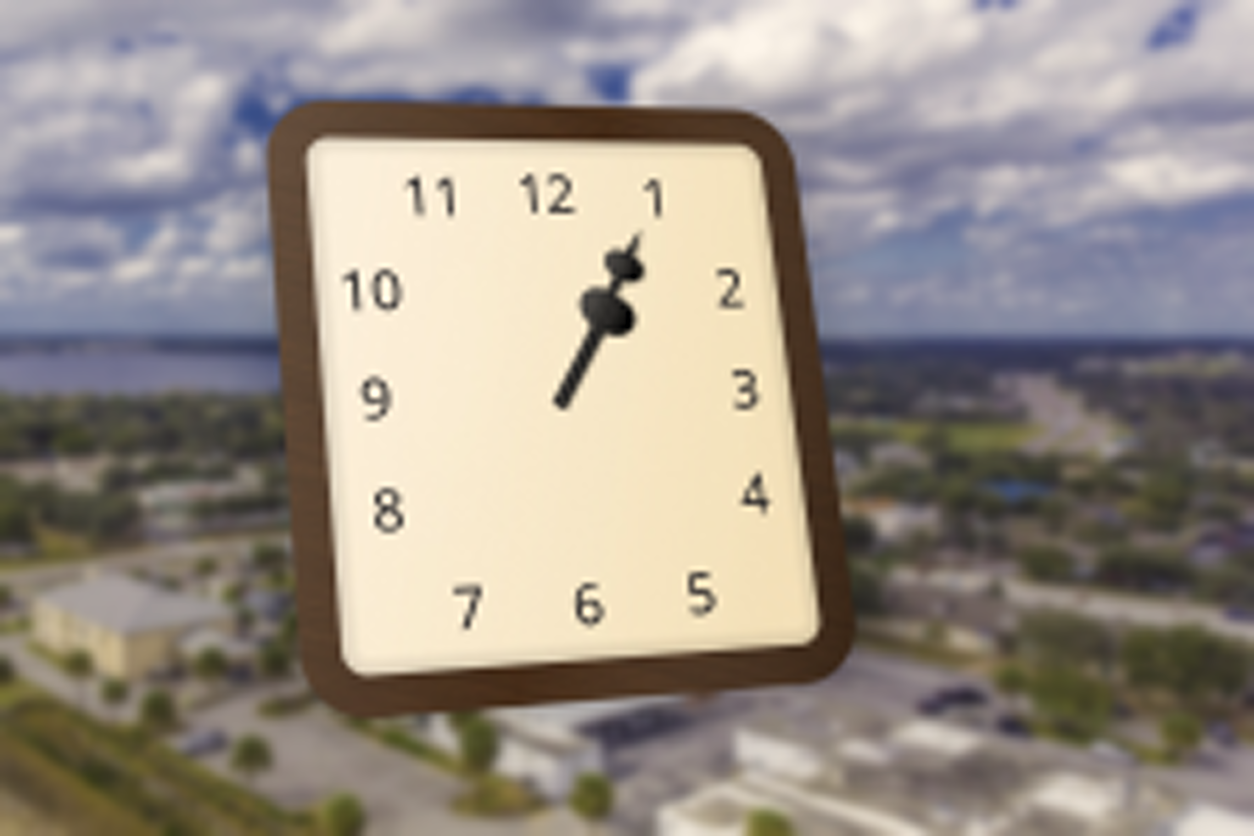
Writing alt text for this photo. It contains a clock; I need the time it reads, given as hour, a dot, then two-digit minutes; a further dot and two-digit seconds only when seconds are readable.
1.05
